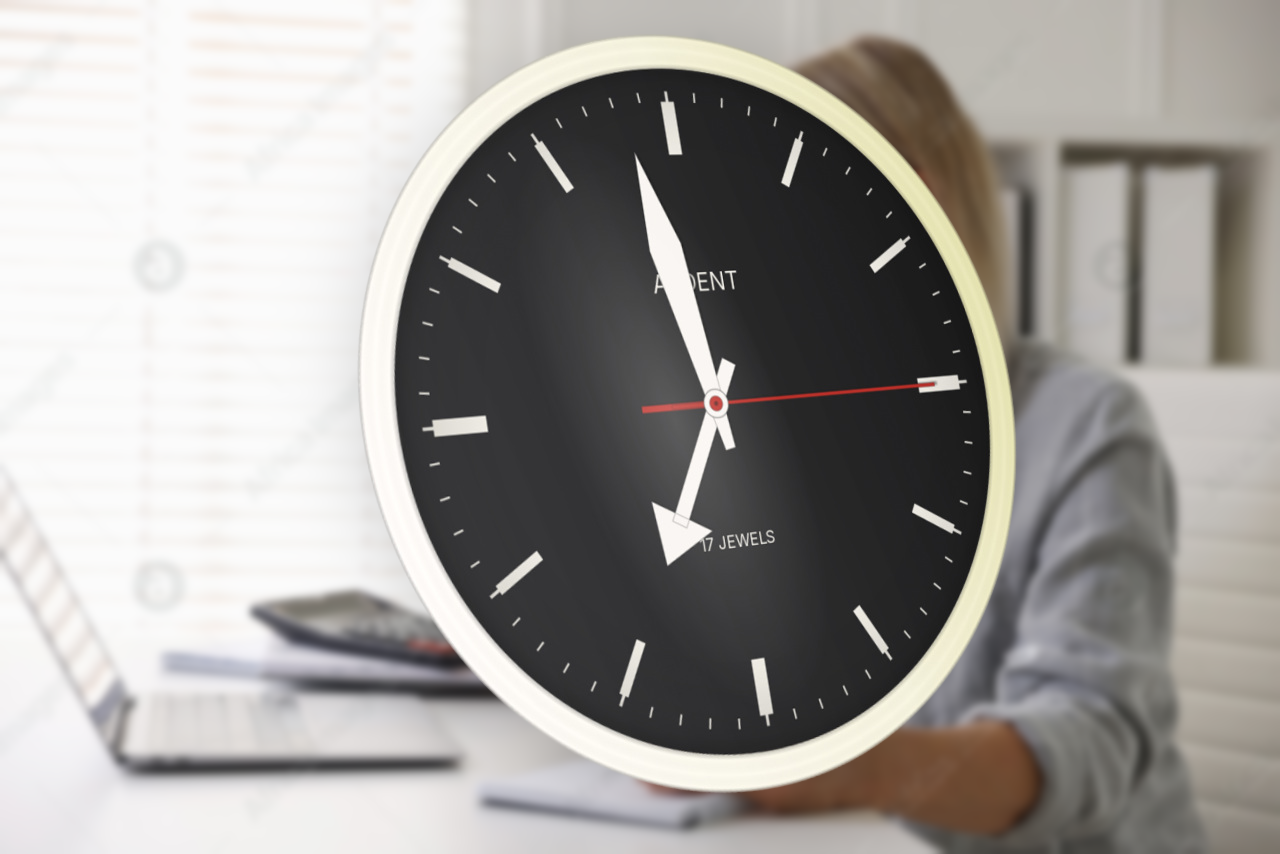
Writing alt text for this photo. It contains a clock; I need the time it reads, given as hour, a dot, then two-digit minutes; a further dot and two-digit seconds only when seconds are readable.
6.58.15
